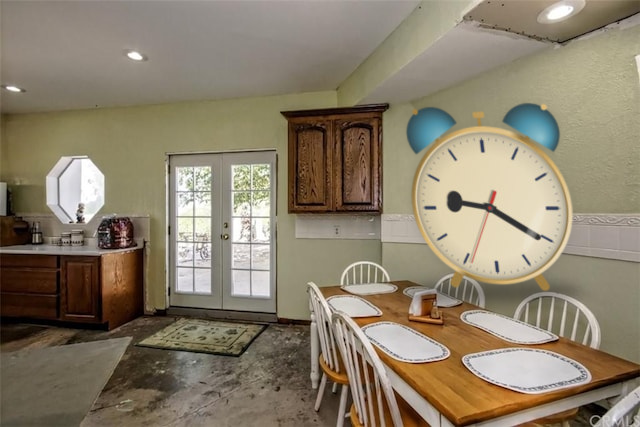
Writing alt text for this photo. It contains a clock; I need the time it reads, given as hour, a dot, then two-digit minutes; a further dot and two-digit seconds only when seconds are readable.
9.20.34
